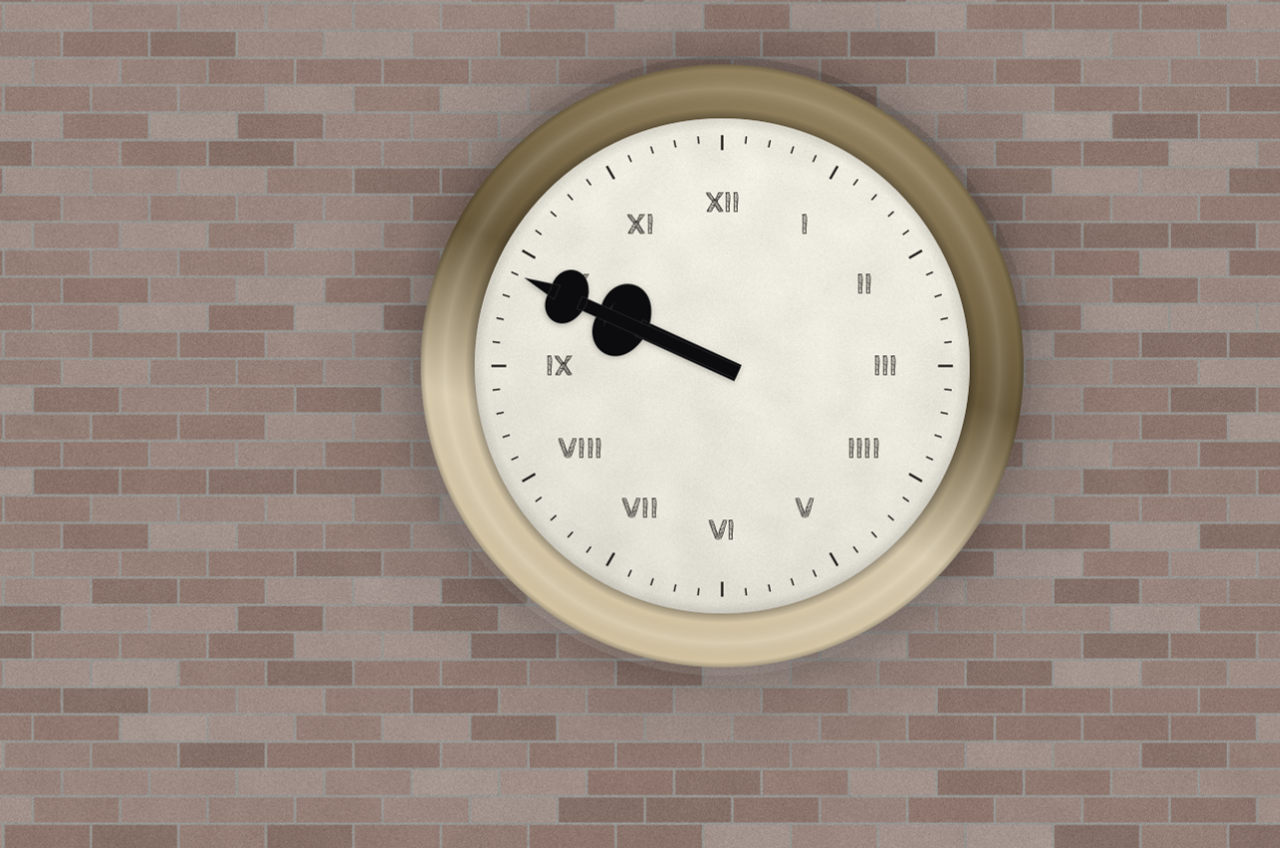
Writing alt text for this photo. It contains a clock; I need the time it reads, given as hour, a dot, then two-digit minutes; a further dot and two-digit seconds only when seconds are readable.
9.49
